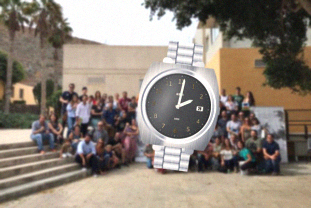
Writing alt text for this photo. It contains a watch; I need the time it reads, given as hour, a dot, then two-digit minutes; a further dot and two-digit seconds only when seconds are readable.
2.01
